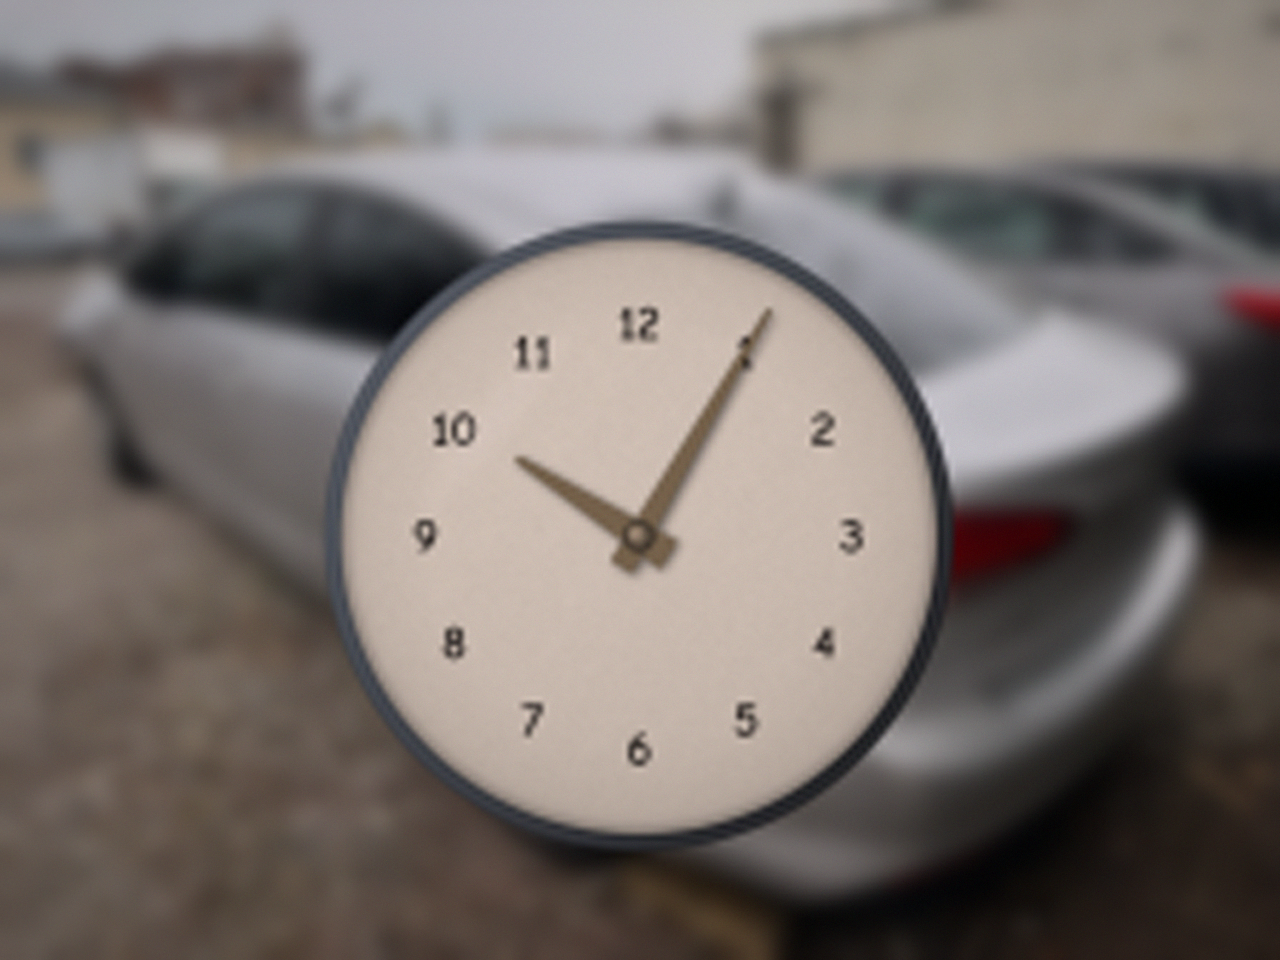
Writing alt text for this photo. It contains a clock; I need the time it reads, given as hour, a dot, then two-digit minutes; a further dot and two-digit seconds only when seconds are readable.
10.05
